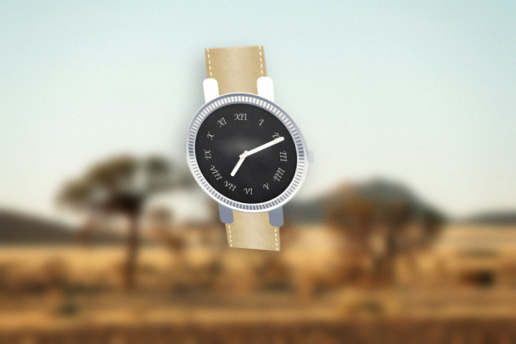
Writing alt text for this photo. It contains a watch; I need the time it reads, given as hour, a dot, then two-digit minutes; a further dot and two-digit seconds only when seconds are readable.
7.11
